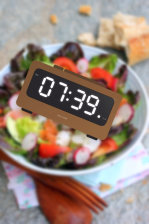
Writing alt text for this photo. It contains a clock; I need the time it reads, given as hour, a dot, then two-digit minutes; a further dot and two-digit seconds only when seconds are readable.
7.39
